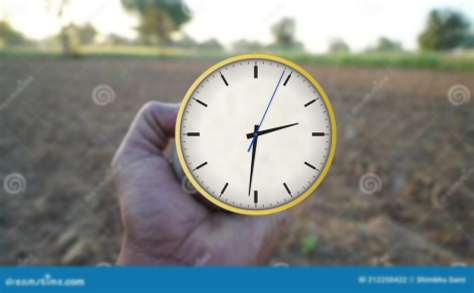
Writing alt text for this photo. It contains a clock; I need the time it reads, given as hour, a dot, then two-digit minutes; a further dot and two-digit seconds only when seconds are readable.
2.31.04
